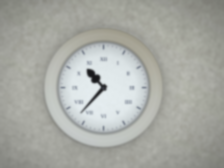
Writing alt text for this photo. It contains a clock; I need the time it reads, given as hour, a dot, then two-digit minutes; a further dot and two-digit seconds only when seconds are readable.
10.37
